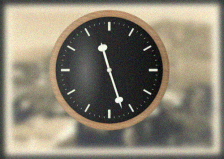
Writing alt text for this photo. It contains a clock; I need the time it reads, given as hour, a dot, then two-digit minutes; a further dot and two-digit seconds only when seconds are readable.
11.27
